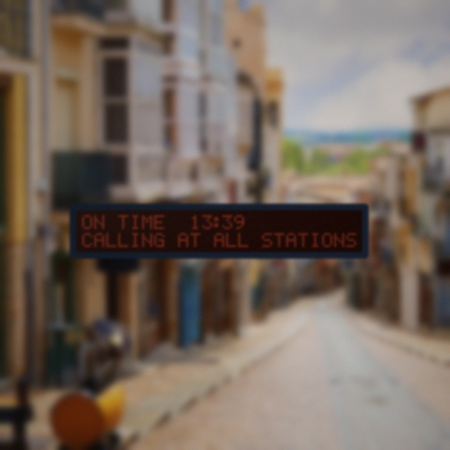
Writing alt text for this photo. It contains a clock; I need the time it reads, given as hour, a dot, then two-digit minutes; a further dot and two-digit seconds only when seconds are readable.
13.39
